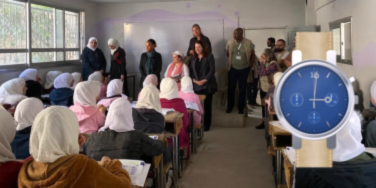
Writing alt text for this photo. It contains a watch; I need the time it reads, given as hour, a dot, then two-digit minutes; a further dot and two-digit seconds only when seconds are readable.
3.01
